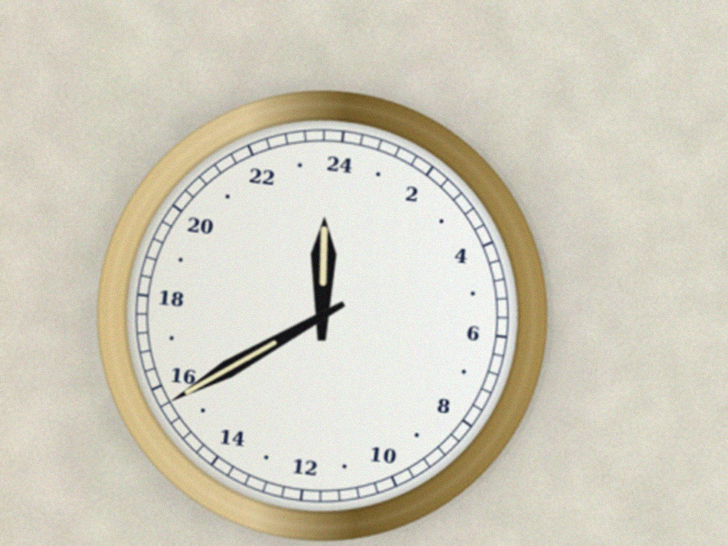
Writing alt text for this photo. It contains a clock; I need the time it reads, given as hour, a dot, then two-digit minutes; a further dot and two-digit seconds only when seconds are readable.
23.39
